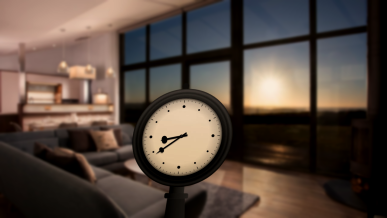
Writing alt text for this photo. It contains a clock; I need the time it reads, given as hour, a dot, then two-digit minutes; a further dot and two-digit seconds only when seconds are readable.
8.39
